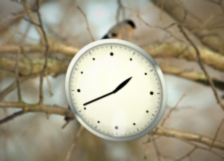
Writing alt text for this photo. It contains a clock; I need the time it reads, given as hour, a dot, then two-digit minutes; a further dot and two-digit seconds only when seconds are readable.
1.41
